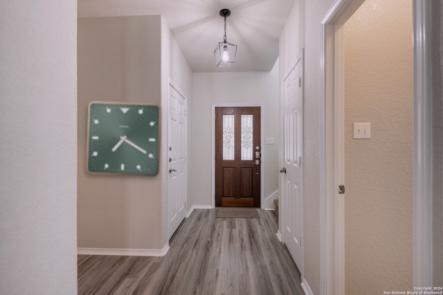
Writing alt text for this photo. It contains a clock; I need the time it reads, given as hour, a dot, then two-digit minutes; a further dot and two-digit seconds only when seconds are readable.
7.20
